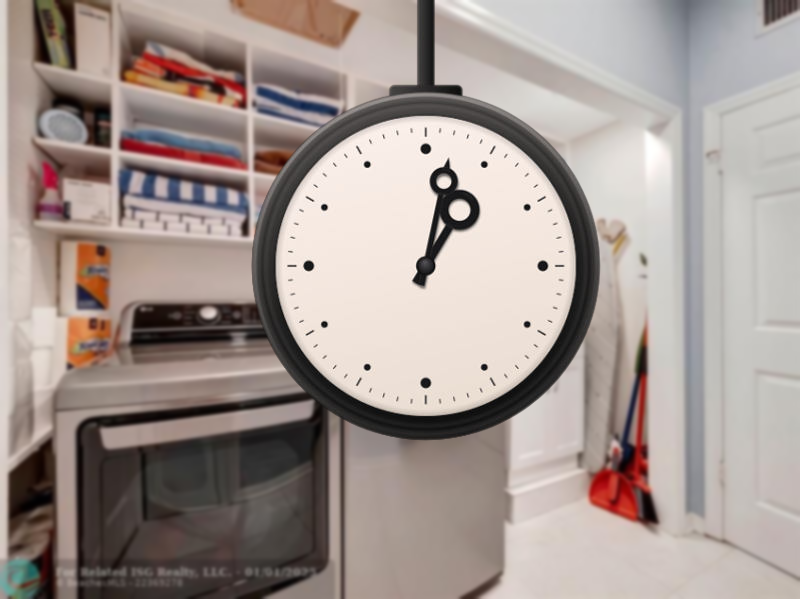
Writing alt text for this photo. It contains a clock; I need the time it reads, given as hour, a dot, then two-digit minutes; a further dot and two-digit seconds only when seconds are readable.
1.02
